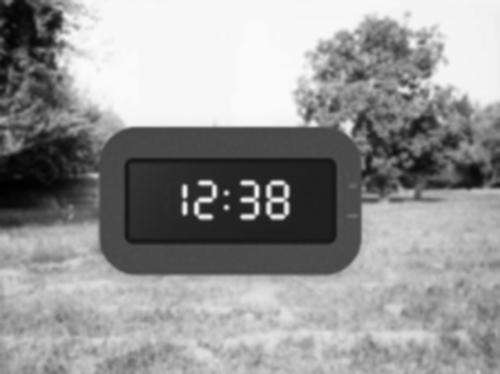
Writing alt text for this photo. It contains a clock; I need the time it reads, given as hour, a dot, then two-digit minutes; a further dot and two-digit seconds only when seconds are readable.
12.38
